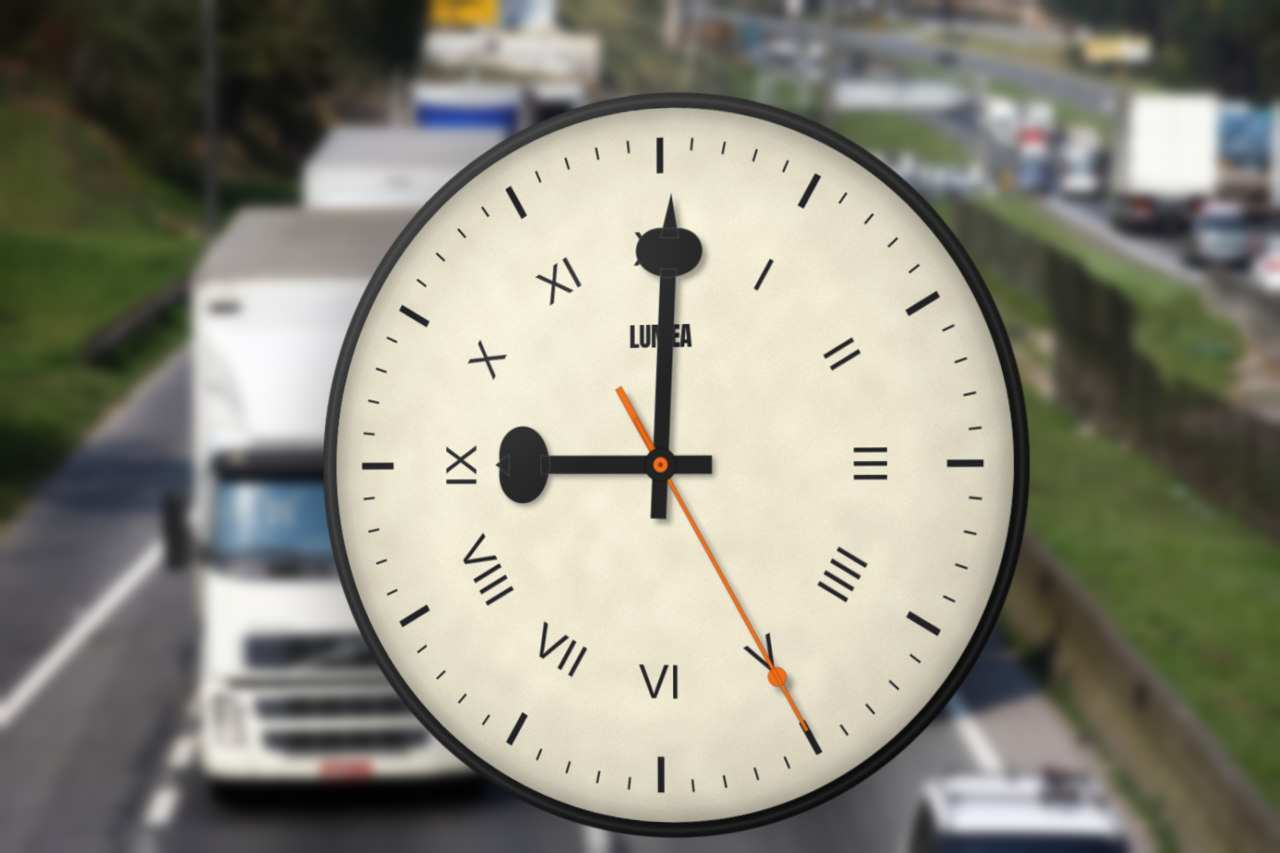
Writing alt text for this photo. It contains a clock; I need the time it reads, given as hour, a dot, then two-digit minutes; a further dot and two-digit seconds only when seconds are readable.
9.00.25
